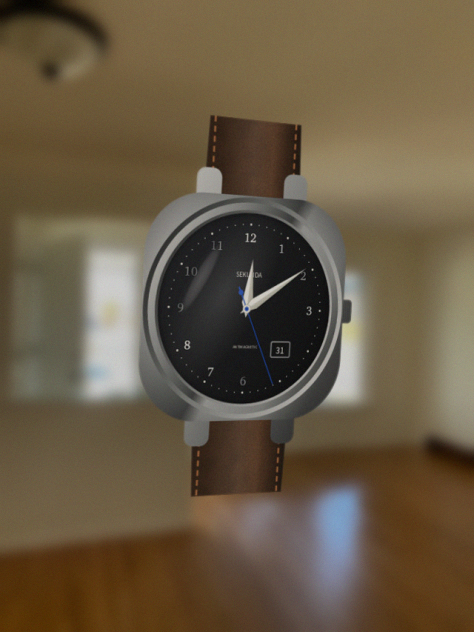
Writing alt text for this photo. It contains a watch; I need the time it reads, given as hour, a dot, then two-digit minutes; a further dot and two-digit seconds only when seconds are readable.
12.09.26
